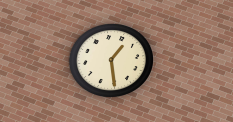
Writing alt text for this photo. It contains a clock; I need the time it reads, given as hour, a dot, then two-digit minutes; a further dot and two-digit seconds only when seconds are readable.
12.25
